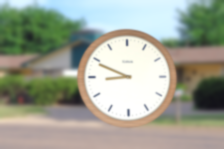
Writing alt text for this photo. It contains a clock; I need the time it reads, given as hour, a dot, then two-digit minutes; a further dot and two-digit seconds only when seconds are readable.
8.49
